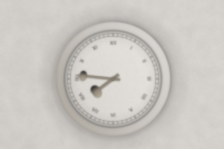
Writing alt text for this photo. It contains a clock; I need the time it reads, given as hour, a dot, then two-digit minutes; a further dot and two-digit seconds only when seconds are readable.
7.46
